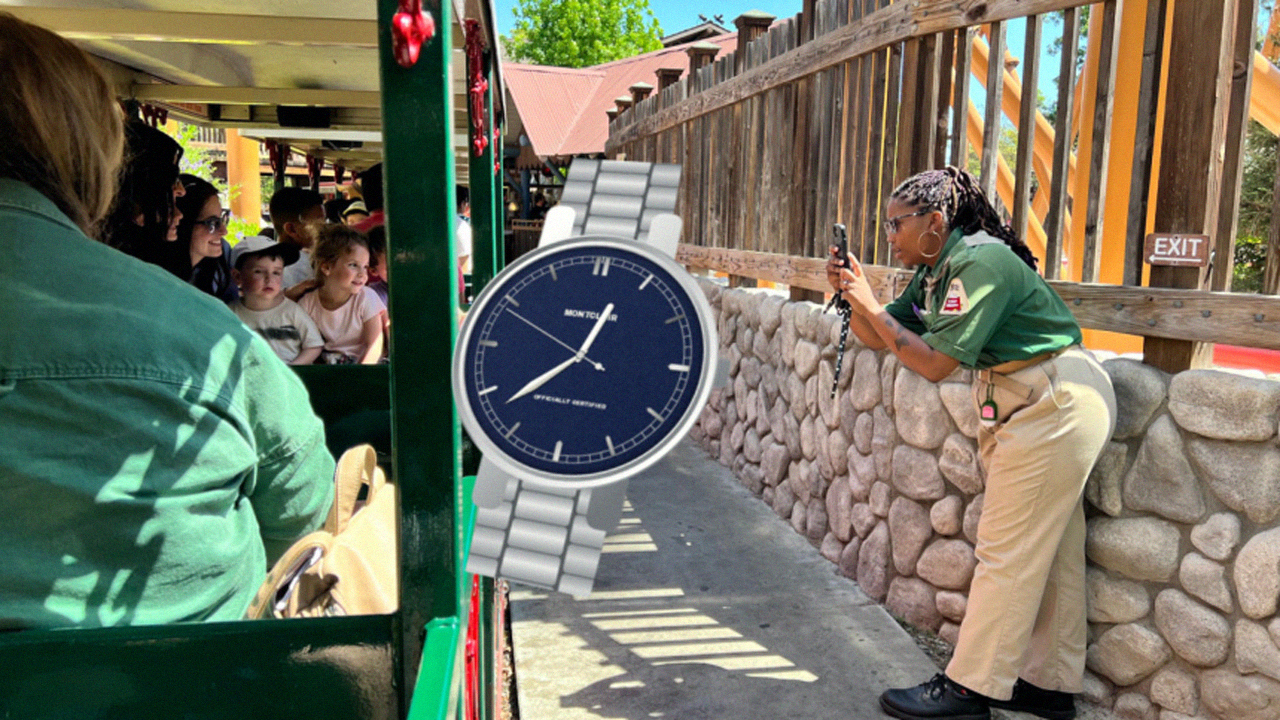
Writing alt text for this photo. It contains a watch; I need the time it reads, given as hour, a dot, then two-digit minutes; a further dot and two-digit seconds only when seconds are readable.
12.37.49
